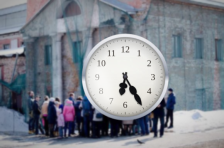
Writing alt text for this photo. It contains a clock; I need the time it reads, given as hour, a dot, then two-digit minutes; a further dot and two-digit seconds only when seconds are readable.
6.25
